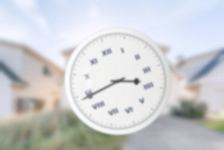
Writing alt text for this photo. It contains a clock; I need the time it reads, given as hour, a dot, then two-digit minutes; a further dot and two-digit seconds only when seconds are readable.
3.44
